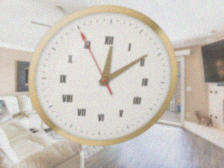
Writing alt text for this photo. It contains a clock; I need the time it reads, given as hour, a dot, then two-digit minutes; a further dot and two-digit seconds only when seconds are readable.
12.08.55
